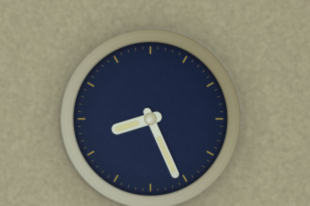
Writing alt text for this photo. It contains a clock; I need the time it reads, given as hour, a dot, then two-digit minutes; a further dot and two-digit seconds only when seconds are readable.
8.26
